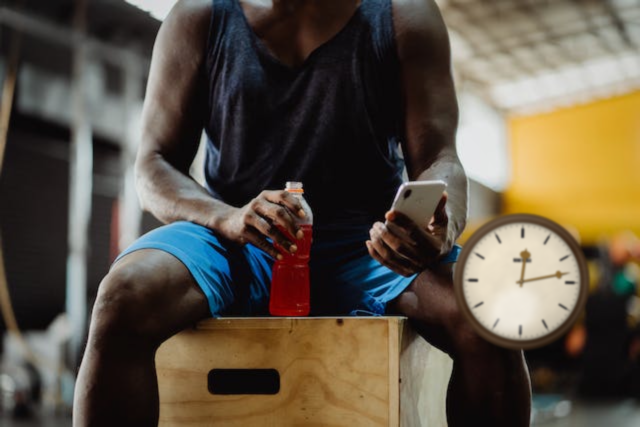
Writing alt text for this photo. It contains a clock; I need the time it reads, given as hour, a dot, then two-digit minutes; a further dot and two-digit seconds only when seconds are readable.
12.13
